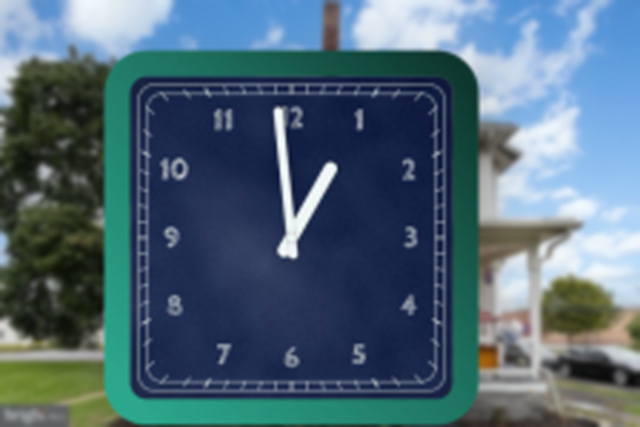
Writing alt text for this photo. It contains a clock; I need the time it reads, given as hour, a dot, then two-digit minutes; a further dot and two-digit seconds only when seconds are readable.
12.59
